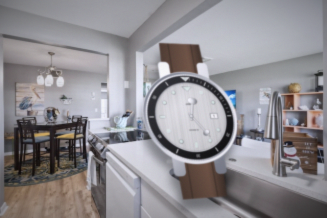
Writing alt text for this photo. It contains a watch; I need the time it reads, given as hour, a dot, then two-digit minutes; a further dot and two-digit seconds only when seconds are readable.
12.24
